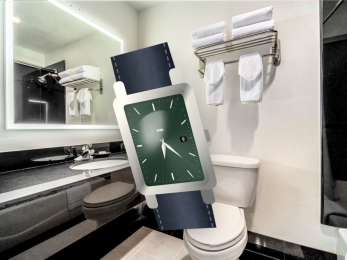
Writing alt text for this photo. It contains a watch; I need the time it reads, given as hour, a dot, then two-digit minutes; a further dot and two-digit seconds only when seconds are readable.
6.23
